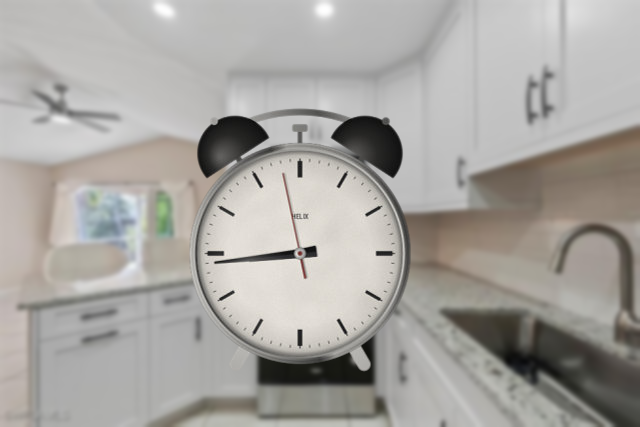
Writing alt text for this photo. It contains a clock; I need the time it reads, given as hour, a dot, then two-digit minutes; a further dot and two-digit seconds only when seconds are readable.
8.43.58
